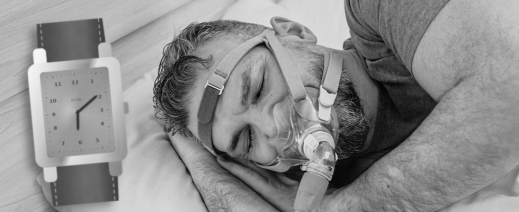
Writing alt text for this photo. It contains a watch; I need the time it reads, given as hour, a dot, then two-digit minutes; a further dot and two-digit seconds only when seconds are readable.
6.09
